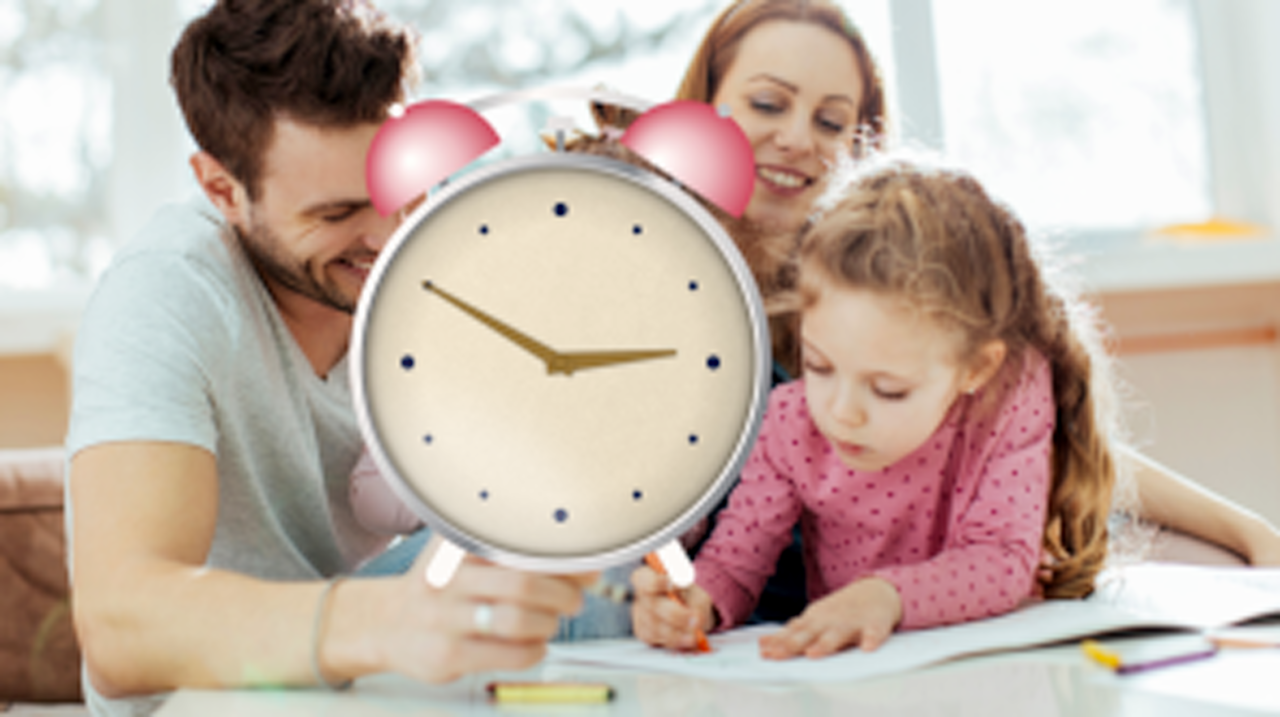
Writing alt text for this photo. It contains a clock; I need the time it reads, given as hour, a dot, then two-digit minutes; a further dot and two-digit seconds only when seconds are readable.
2.50
